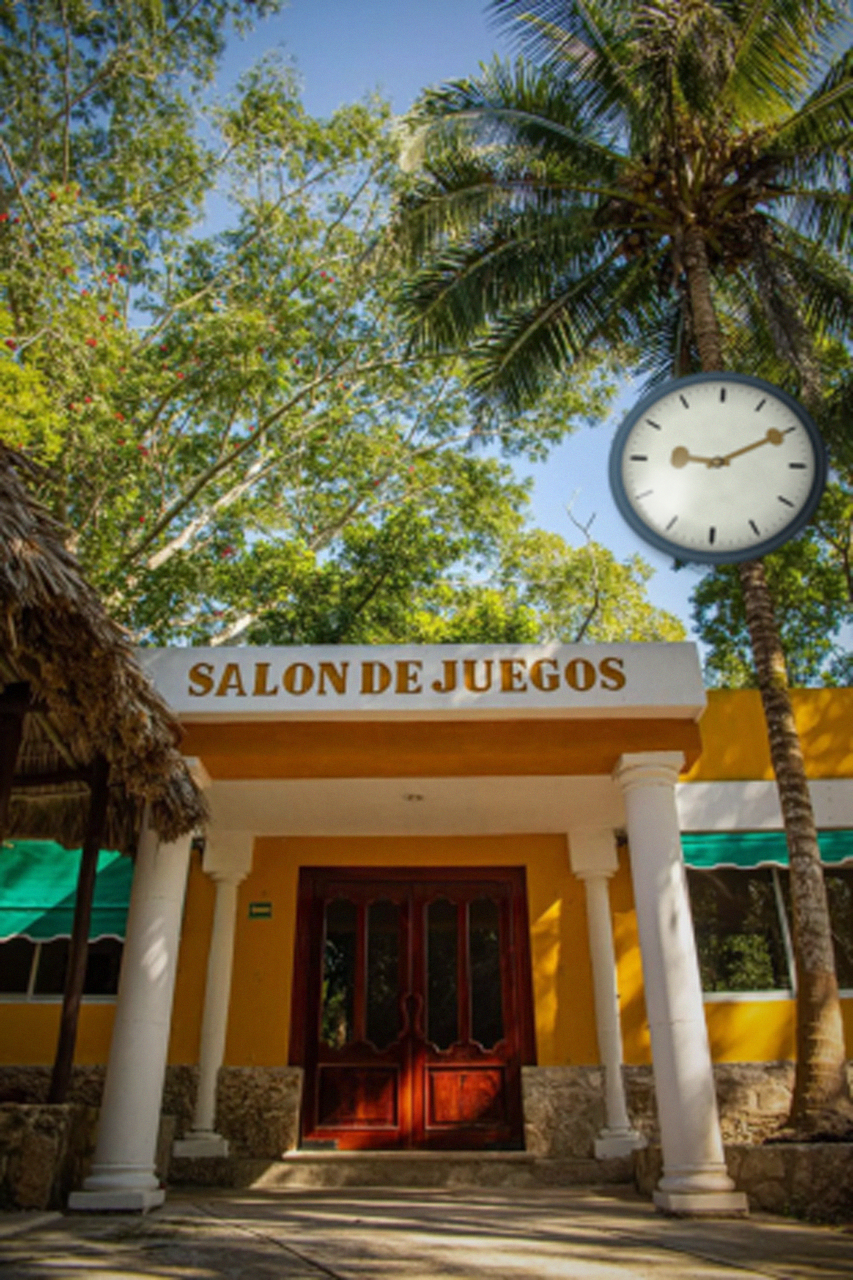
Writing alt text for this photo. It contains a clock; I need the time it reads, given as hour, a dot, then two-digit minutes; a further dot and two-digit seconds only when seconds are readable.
9.10
